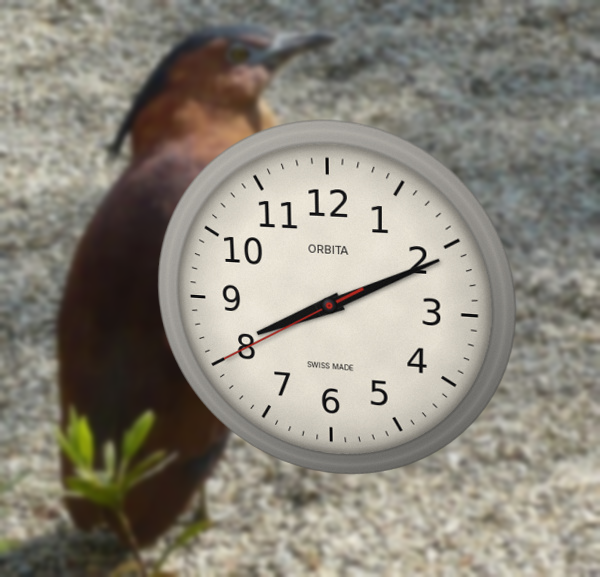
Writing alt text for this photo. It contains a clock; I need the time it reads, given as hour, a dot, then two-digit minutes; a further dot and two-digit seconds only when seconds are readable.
8.10.40
